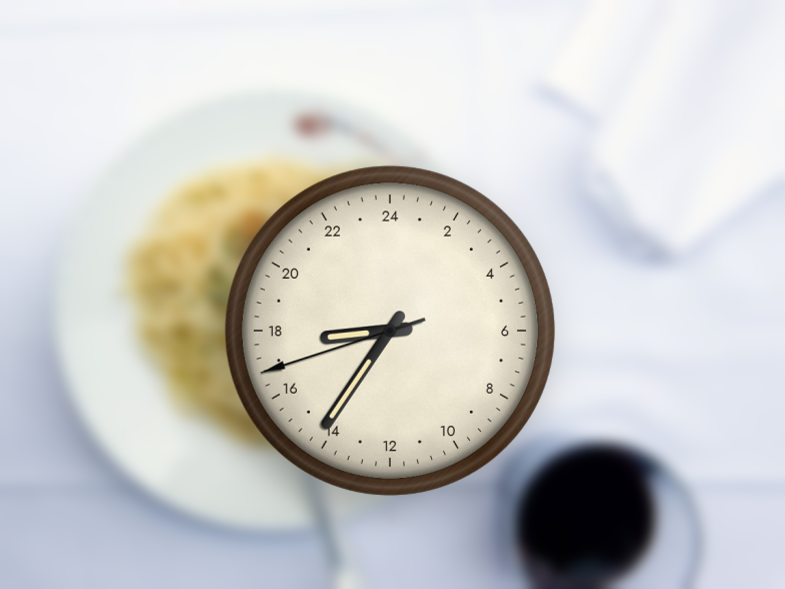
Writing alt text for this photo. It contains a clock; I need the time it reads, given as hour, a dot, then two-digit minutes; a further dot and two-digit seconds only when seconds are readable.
17.35.42
